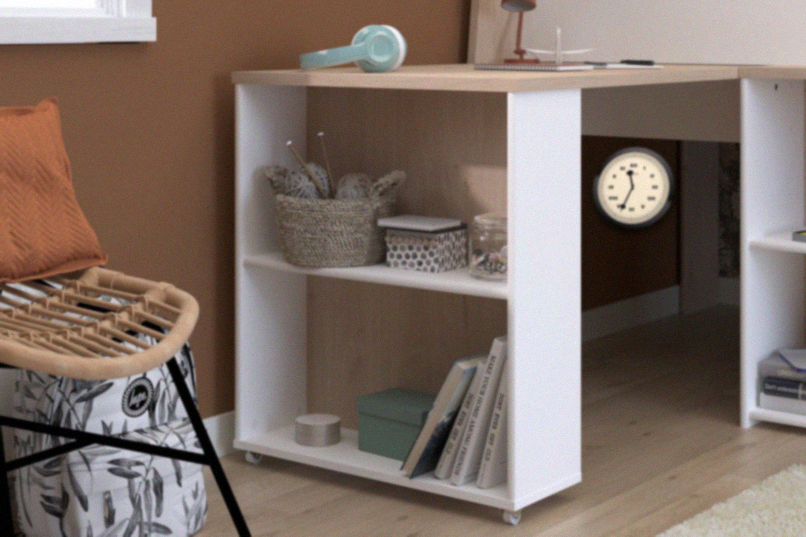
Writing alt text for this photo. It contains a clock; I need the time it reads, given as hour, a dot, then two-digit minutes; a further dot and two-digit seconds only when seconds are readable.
11.34
